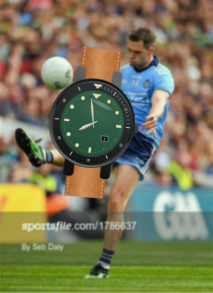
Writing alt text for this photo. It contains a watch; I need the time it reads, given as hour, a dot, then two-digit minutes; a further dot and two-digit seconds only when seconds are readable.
7.58
